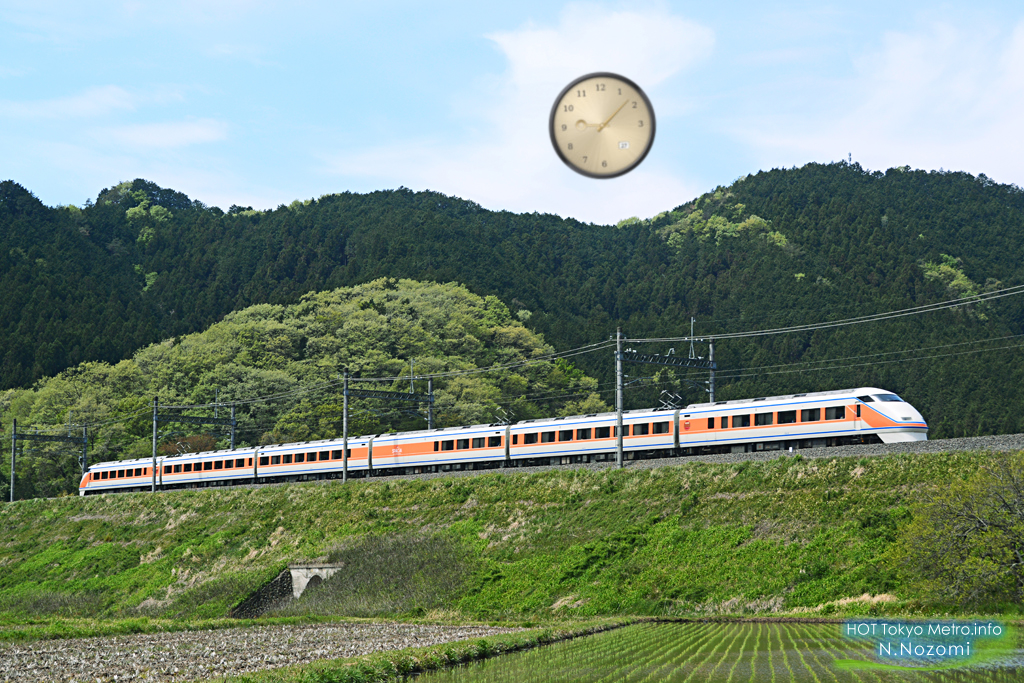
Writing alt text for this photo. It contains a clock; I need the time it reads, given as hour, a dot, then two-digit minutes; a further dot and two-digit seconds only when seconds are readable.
9.08
